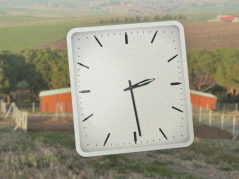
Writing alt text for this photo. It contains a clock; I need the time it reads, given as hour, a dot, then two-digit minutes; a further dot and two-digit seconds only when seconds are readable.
2.29
